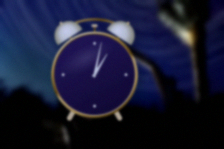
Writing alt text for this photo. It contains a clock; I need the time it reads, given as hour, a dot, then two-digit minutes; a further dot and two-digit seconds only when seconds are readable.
1.02
